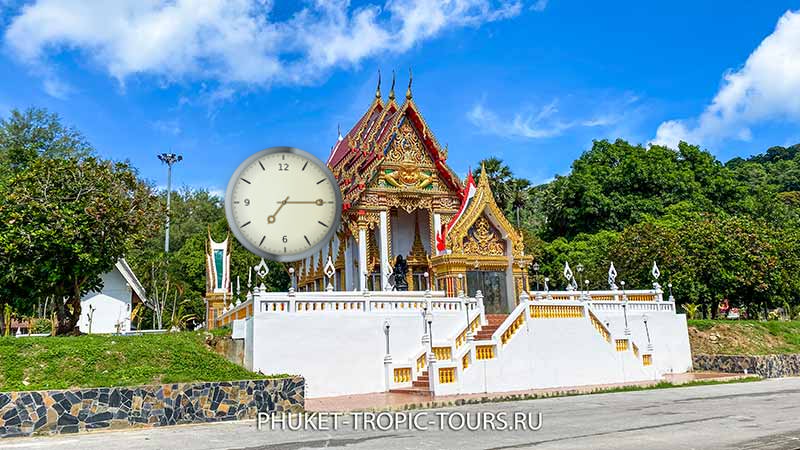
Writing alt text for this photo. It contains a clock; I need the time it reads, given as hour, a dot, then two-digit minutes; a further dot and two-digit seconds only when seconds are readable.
7.15
